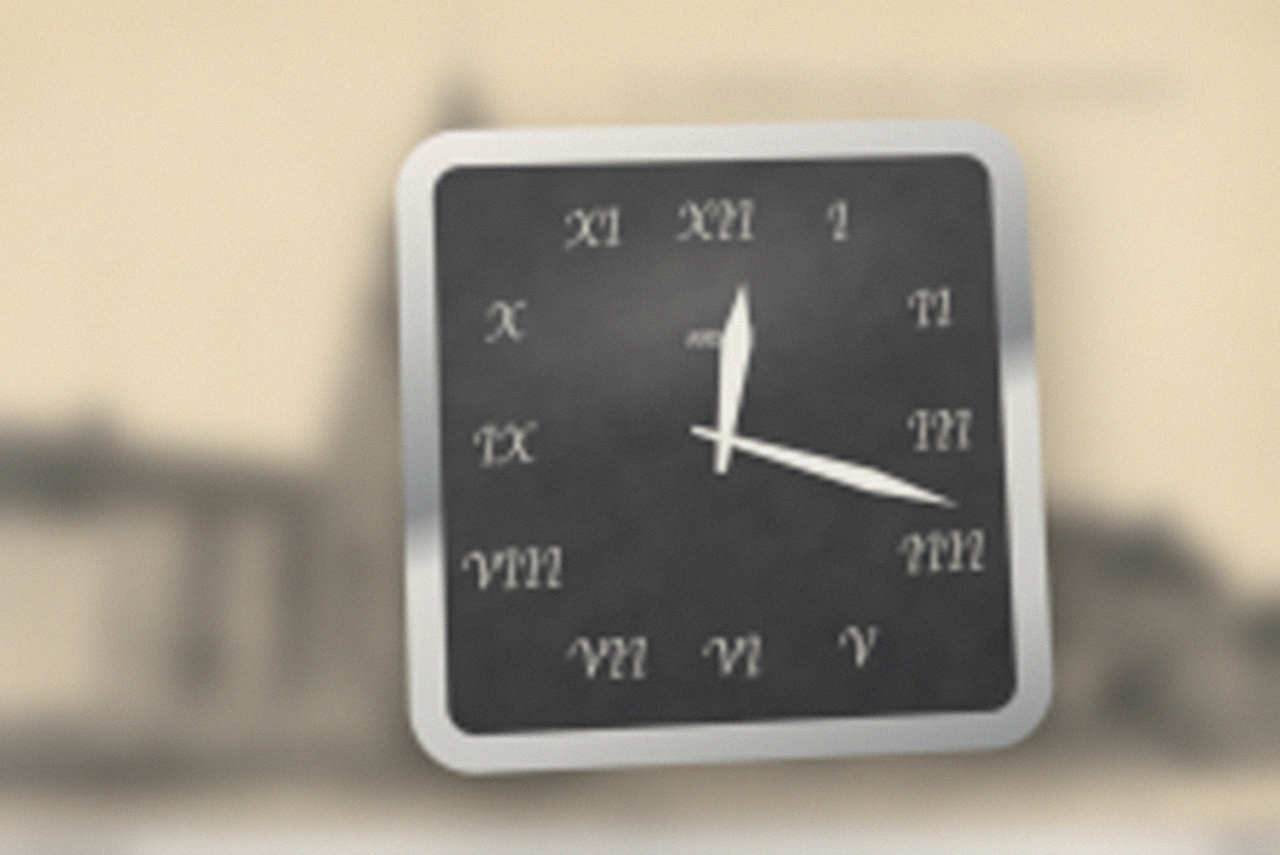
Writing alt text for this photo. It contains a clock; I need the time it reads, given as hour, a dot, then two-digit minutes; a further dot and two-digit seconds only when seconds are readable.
12.18
